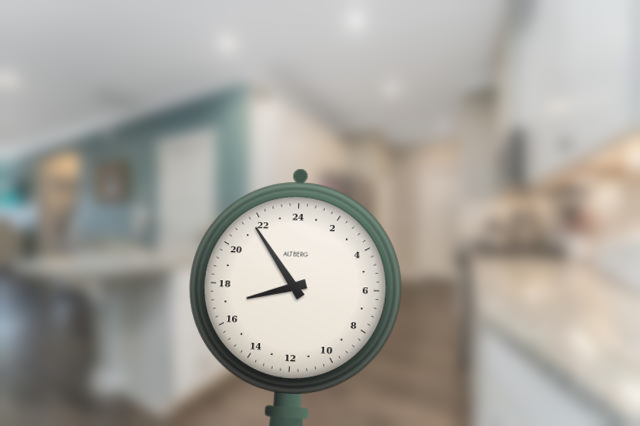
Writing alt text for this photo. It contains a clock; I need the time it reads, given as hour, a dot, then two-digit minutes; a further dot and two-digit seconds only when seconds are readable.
16.54
